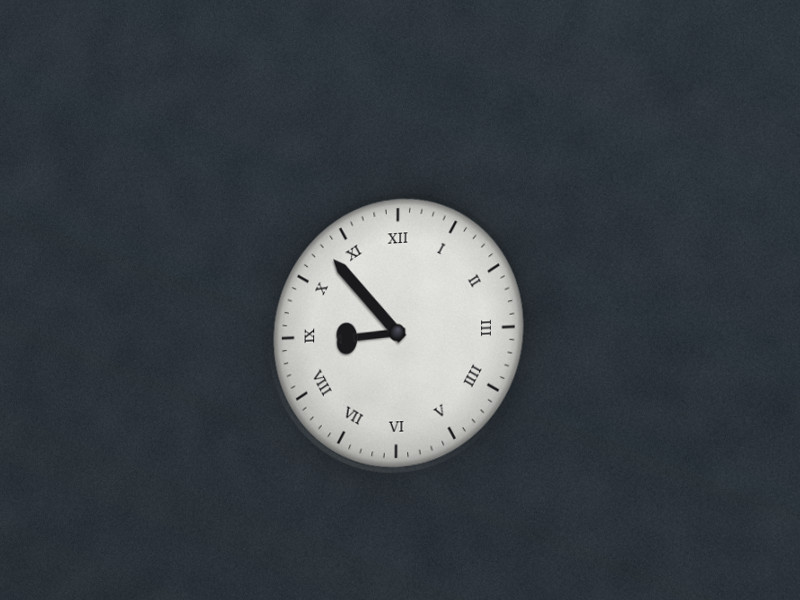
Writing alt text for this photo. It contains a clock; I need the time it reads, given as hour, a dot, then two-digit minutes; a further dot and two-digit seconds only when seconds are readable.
8.53
